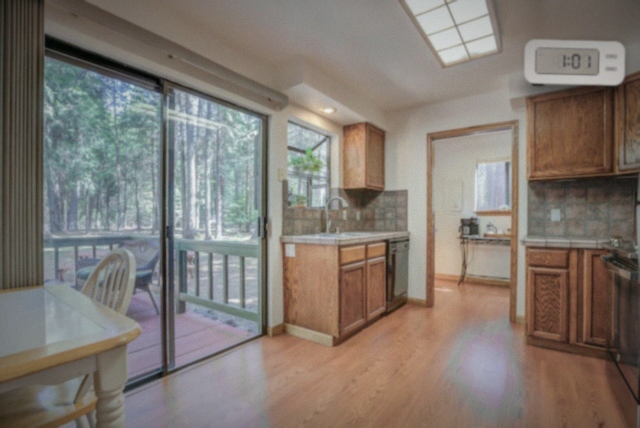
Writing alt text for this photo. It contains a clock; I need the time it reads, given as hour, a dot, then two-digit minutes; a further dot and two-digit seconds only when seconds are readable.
1.01
